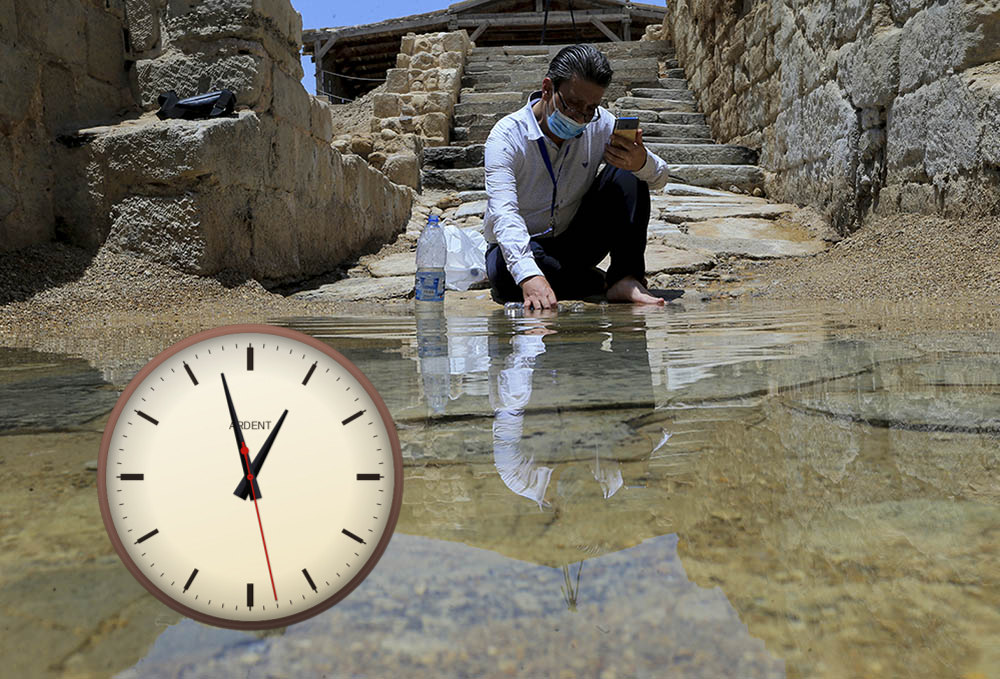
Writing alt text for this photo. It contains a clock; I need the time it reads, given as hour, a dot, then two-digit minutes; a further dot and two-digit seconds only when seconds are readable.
12.57.28
